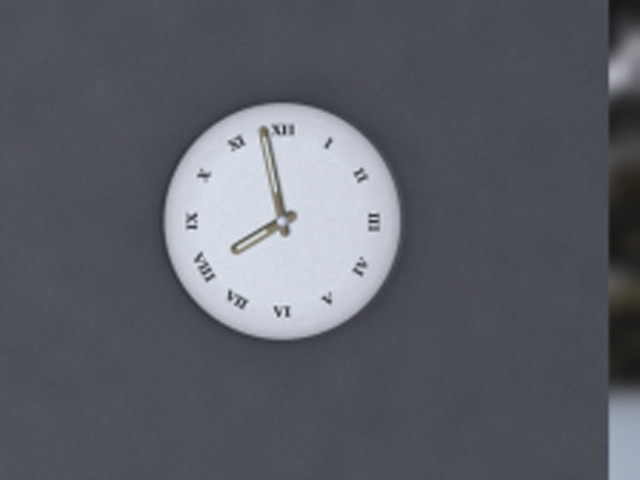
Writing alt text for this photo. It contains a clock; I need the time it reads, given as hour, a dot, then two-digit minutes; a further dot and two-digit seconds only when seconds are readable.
7.58
